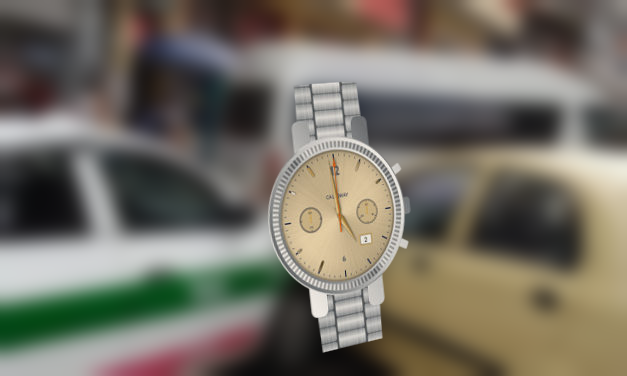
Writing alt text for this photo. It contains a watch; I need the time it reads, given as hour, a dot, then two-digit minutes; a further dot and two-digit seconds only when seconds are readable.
4.59
